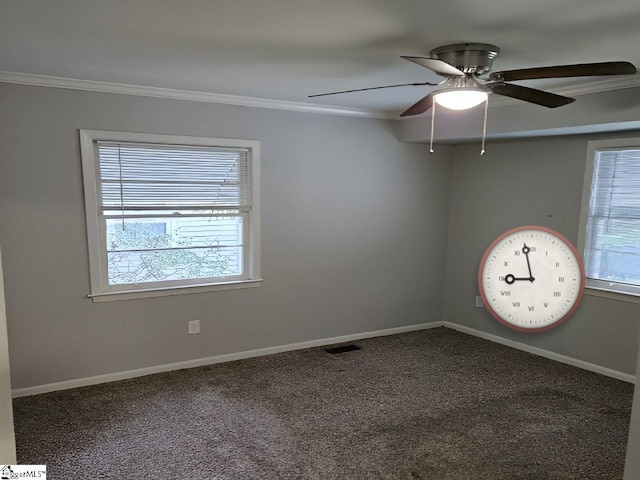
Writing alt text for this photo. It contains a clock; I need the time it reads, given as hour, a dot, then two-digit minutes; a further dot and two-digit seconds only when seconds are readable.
8.58
